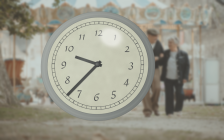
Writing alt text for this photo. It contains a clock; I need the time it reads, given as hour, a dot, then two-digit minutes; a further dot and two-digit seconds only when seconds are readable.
9.37
